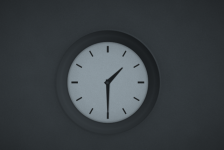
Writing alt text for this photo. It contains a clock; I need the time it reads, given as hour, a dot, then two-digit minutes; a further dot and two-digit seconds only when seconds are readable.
1.30
